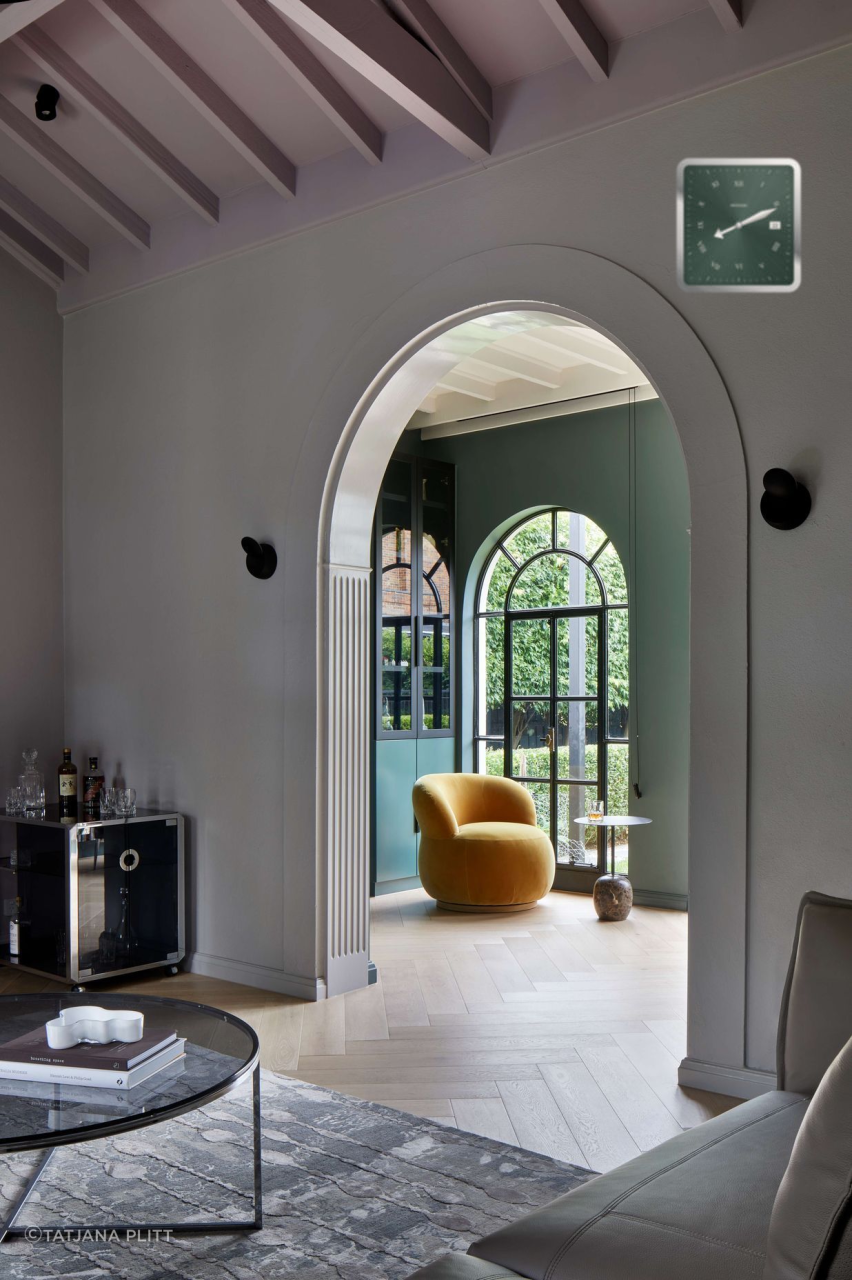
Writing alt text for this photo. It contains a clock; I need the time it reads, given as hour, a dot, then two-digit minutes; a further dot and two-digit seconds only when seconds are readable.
8.11
